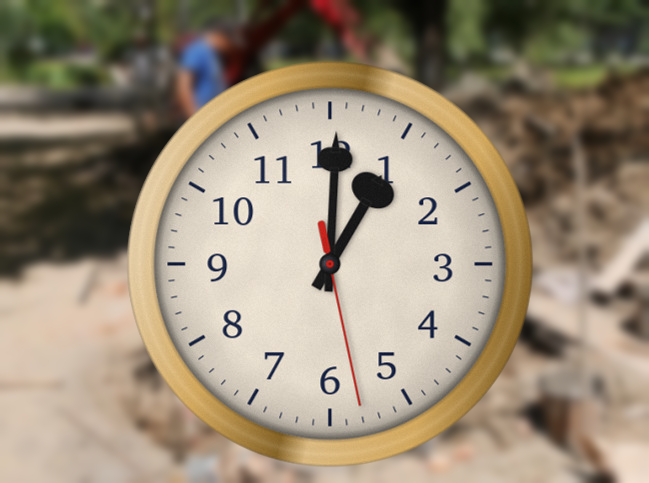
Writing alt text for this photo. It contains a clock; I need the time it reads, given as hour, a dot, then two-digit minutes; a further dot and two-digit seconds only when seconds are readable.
1.00.28
